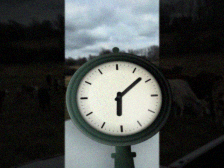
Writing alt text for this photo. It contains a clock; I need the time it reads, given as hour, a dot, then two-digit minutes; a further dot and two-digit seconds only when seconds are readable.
6.08
